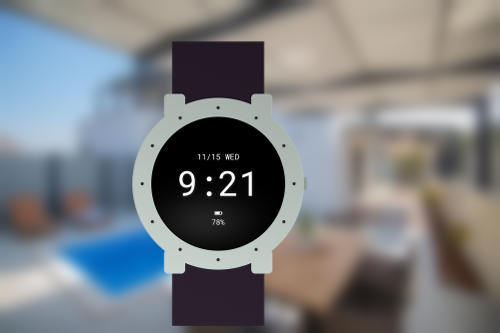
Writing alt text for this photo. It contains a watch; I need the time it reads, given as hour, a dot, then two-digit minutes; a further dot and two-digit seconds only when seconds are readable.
9.21
